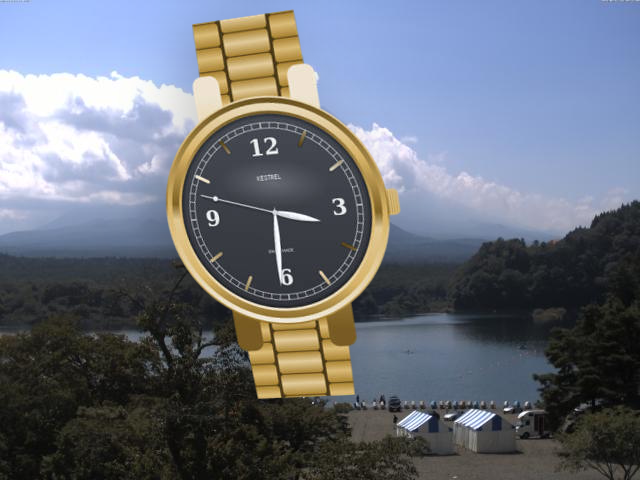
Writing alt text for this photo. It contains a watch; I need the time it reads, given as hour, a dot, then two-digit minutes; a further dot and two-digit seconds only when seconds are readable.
3.30.48
